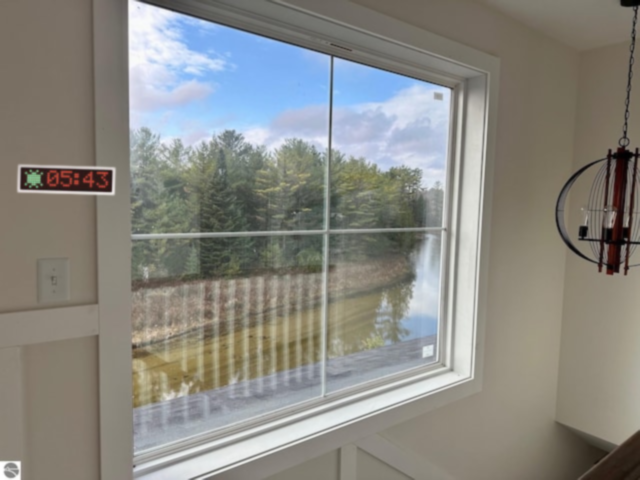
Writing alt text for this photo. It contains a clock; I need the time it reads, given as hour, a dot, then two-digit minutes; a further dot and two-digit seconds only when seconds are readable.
5.43
